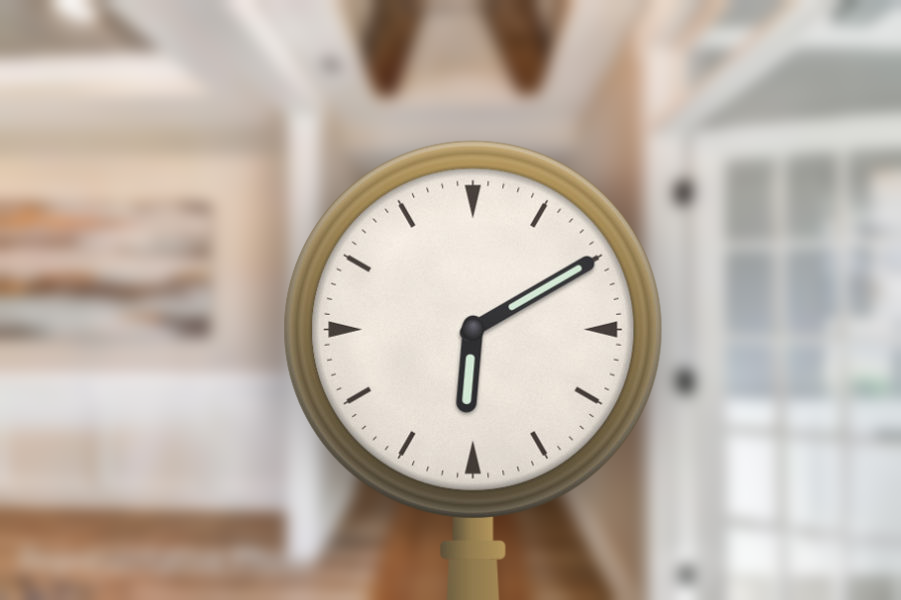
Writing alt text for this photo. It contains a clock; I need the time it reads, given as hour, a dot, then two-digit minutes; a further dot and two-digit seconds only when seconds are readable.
6.10
